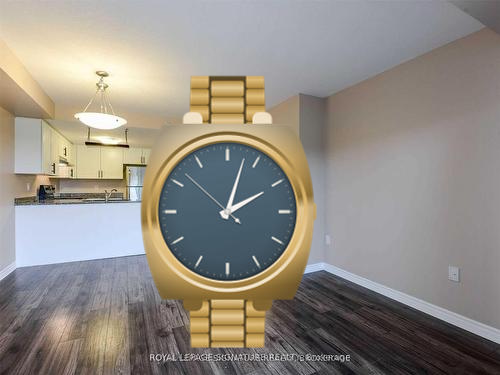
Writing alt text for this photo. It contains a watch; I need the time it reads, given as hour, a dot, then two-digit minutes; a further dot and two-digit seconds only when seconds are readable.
2.02.52
